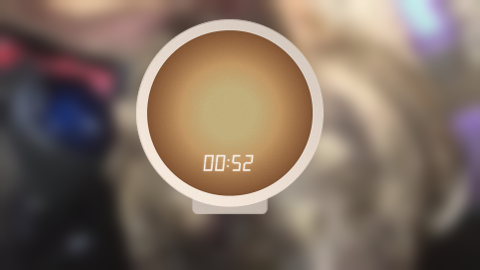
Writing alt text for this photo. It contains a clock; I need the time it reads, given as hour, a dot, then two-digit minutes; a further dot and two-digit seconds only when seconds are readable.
0.52
